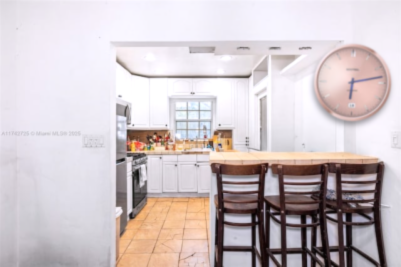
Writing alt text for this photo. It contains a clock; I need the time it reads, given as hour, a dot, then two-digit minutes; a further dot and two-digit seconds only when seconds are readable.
6.13
